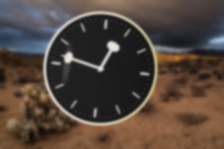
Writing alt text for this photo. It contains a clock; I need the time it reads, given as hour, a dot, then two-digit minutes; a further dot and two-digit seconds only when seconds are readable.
12.47
